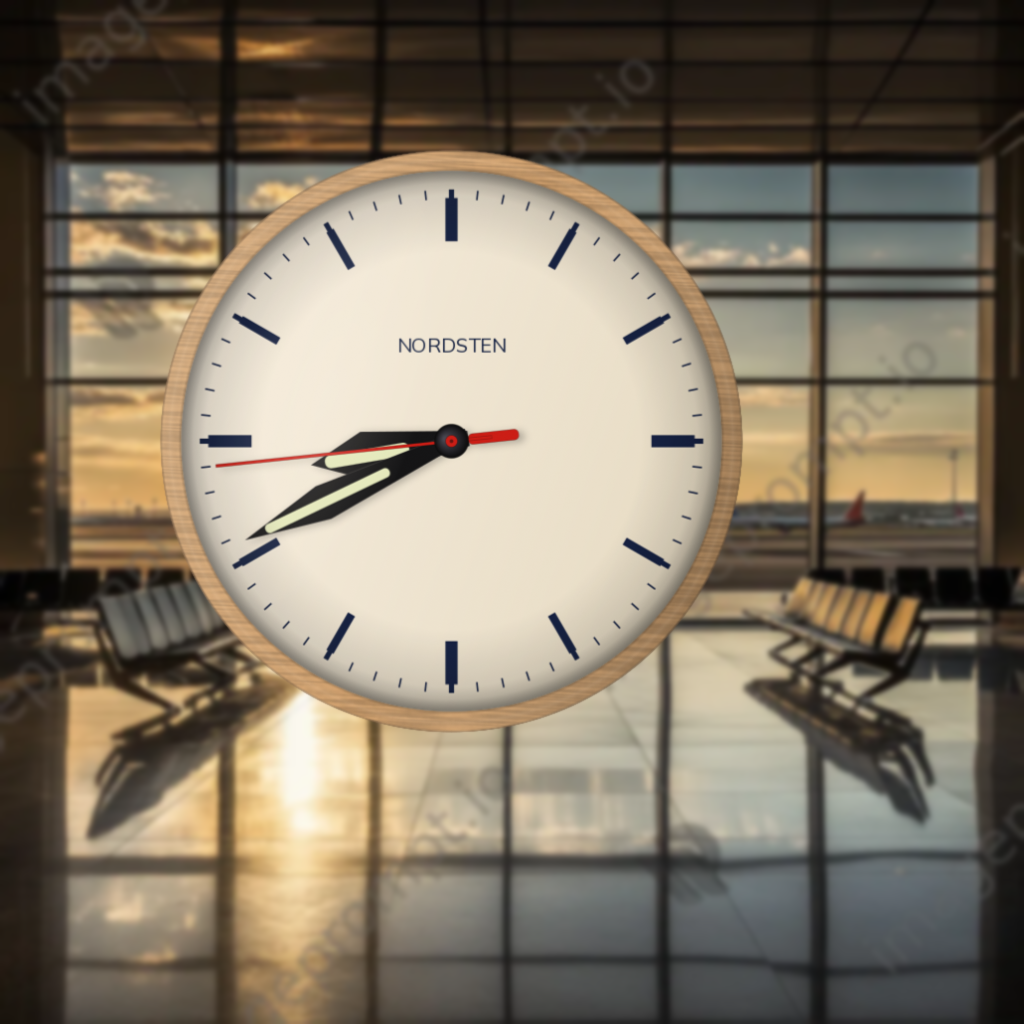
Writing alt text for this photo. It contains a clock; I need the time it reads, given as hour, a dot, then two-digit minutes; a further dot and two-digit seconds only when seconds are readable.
8.40.44
